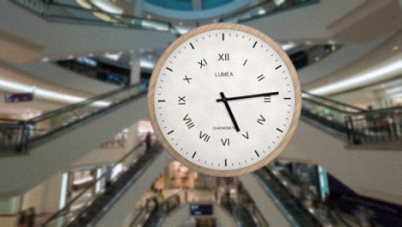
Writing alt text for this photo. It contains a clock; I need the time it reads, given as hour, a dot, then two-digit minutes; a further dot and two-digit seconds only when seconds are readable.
5.14
